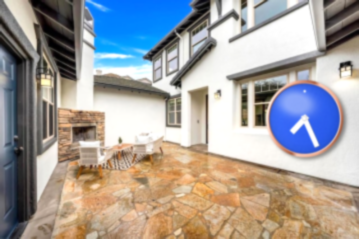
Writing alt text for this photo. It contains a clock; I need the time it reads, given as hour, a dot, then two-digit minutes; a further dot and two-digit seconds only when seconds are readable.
7.26
